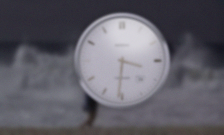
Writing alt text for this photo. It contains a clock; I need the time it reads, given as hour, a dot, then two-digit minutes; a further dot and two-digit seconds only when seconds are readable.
3.31
